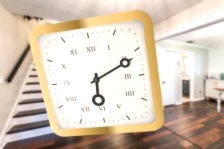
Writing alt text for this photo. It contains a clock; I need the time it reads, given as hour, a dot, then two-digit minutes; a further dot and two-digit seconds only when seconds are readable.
6.11
